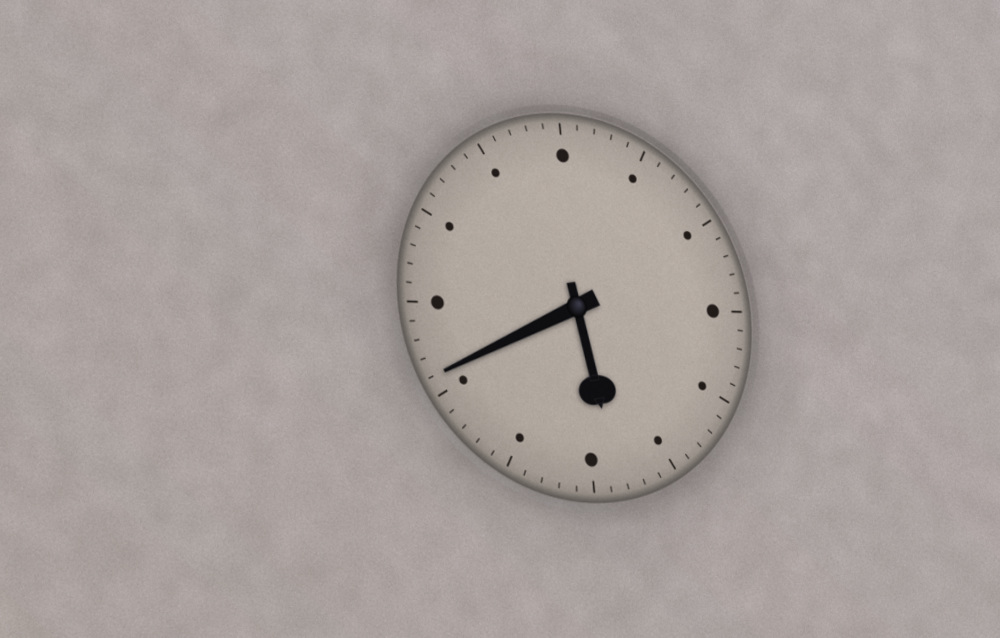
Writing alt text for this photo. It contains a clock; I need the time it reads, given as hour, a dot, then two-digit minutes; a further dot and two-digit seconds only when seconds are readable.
5.41
